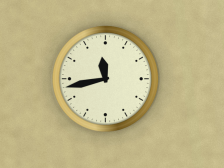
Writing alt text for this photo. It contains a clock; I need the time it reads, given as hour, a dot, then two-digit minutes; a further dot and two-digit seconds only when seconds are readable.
11.43
